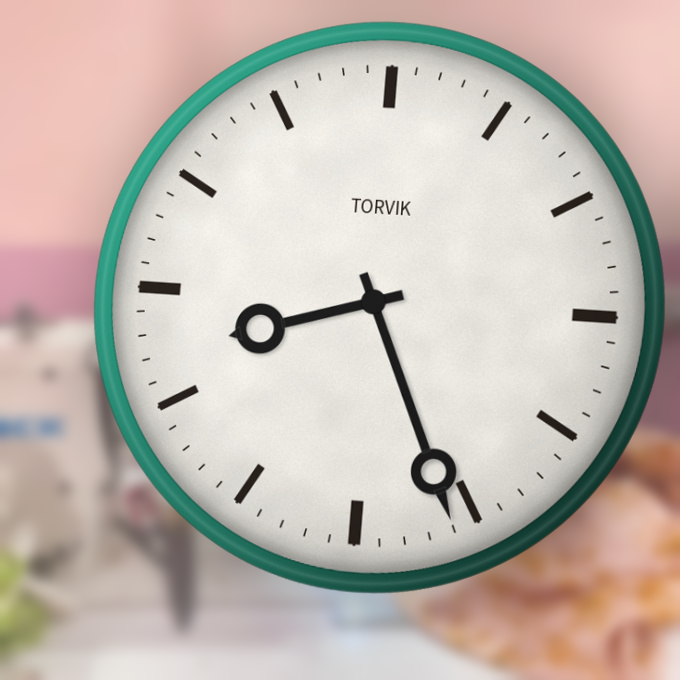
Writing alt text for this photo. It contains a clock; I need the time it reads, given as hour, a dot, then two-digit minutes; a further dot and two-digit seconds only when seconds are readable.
8.26
